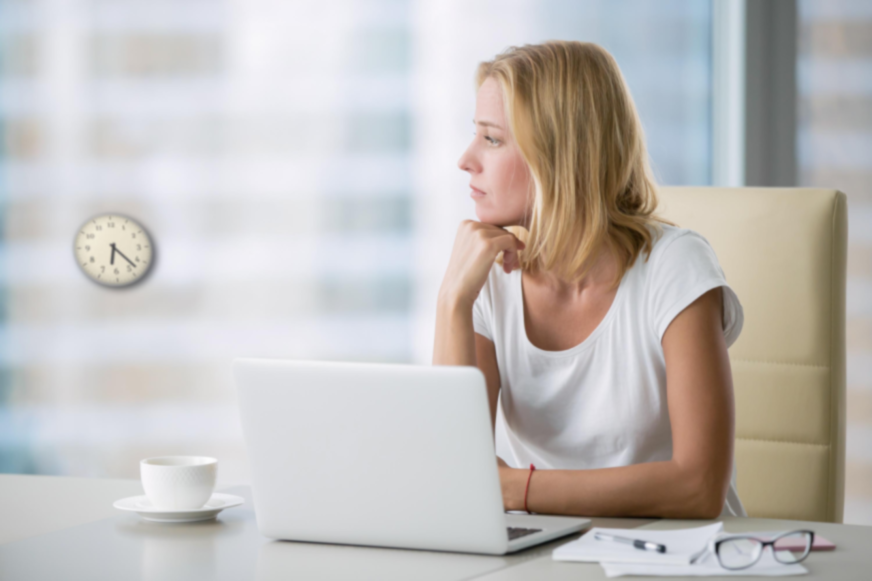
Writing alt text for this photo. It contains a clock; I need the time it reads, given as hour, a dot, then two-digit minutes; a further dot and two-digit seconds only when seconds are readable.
6.23
